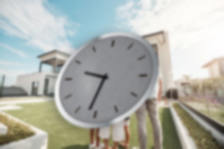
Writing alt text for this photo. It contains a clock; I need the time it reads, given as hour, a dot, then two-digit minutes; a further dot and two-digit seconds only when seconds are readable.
9.32
